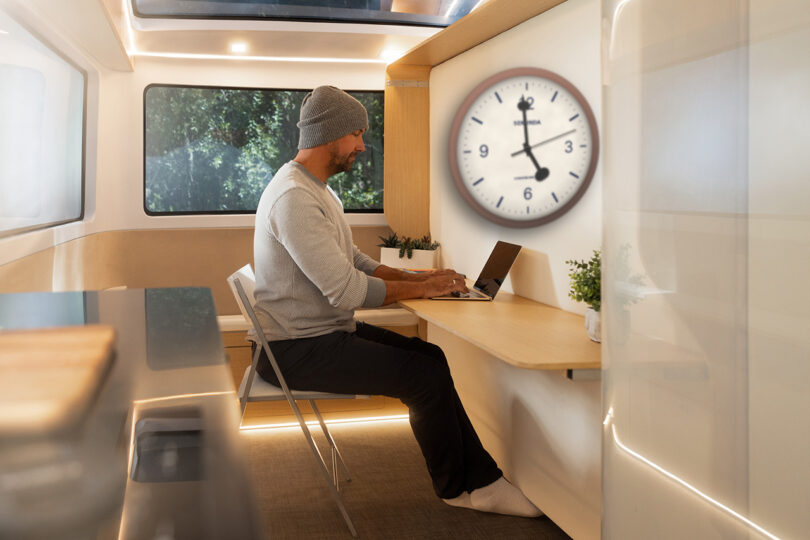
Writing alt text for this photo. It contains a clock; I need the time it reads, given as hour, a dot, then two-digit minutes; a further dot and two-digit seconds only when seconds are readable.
4.59.12
